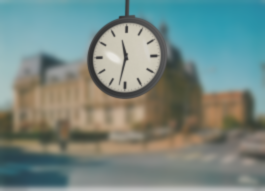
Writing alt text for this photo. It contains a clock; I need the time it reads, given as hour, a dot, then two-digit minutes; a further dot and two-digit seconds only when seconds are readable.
11.32
